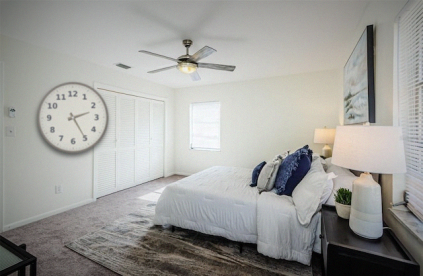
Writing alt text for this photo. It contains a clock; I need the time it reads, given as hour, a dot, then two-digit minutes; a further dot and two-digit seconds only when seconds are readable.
2.25
